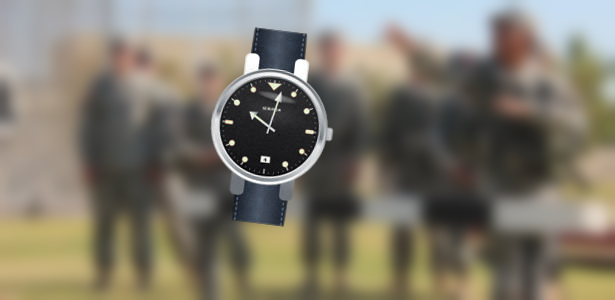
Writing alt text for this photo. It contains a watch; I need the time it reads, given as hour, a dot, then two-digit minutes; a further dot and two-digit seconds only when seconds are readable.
10.02
